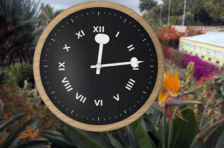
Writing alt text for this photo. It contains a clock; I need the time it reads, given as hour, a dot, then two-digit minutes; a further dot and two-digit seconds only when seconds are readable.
12.14
